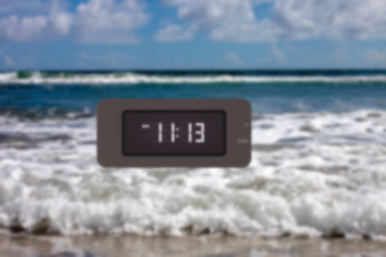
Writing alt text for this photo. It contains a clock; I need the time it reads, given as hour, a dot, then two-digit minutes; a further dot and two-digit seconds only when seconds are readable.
11.13
